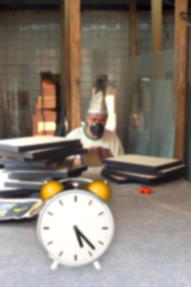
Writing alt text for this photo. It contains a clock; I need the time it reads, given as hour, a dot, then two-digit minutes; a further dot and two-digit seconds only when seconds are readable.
5.23
